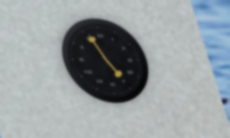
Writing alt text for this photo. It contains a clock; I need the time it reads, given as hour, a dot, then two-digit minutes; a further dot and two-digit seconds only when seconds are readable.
4.56
